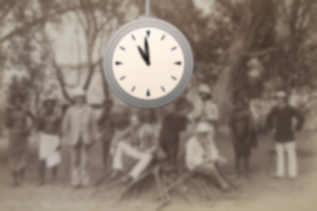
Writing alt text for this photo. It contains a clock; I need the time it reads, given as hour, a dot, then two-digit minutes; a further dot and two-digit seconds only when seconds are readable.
10.59
